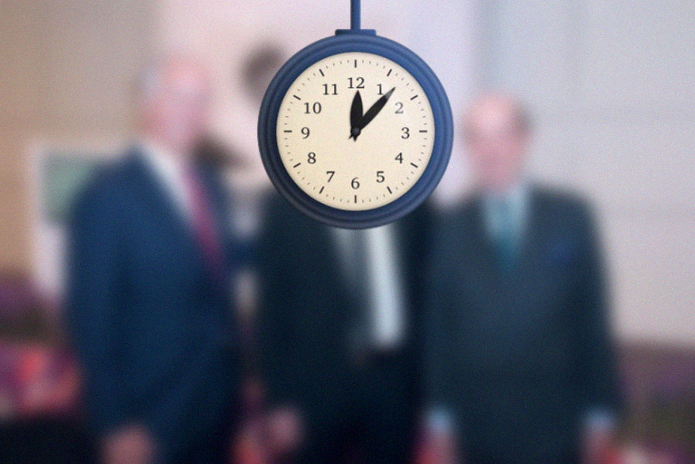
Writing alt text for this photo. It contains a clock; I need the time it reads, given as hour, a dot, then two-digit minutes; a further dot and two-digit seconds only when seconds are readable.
12.07
